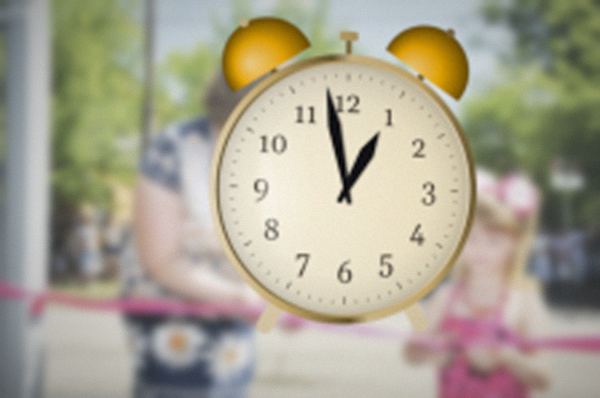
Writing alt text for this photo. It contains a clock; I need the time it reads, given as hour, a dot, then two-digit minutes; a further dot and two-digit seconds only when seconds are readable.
12.58
